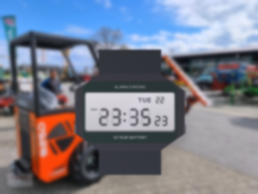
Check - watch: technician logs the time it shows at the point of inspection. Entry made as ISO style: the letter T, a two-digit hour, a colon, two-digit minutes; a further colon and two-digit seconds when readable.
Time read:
T23:35
